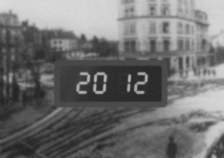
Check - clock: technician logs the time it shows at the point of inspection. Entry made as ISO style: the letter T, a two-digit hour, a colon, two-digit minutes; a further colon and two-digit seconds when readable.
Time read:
T20:12
